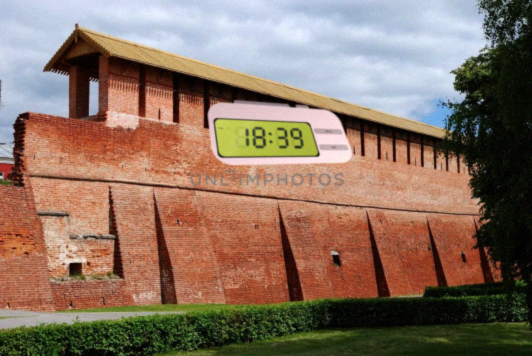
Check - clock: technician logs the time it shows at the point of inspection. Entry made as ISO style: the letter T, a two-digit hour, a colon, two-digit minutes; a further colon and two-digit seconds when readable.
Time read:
T18:39
